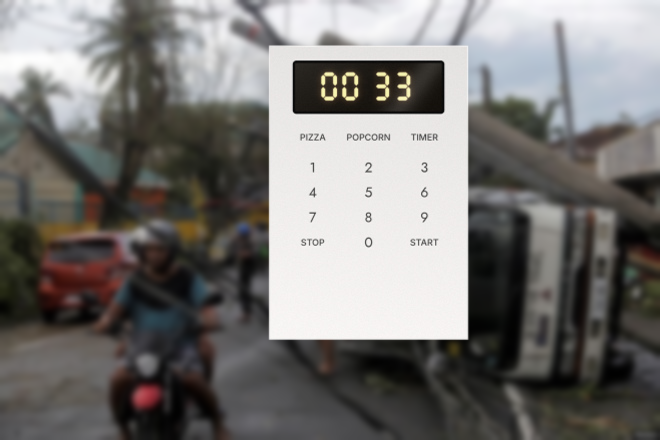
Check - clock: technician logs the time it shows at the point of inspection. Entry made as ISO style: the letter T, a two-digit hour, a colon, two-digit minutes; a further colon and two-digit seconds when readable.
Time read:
T00:33
